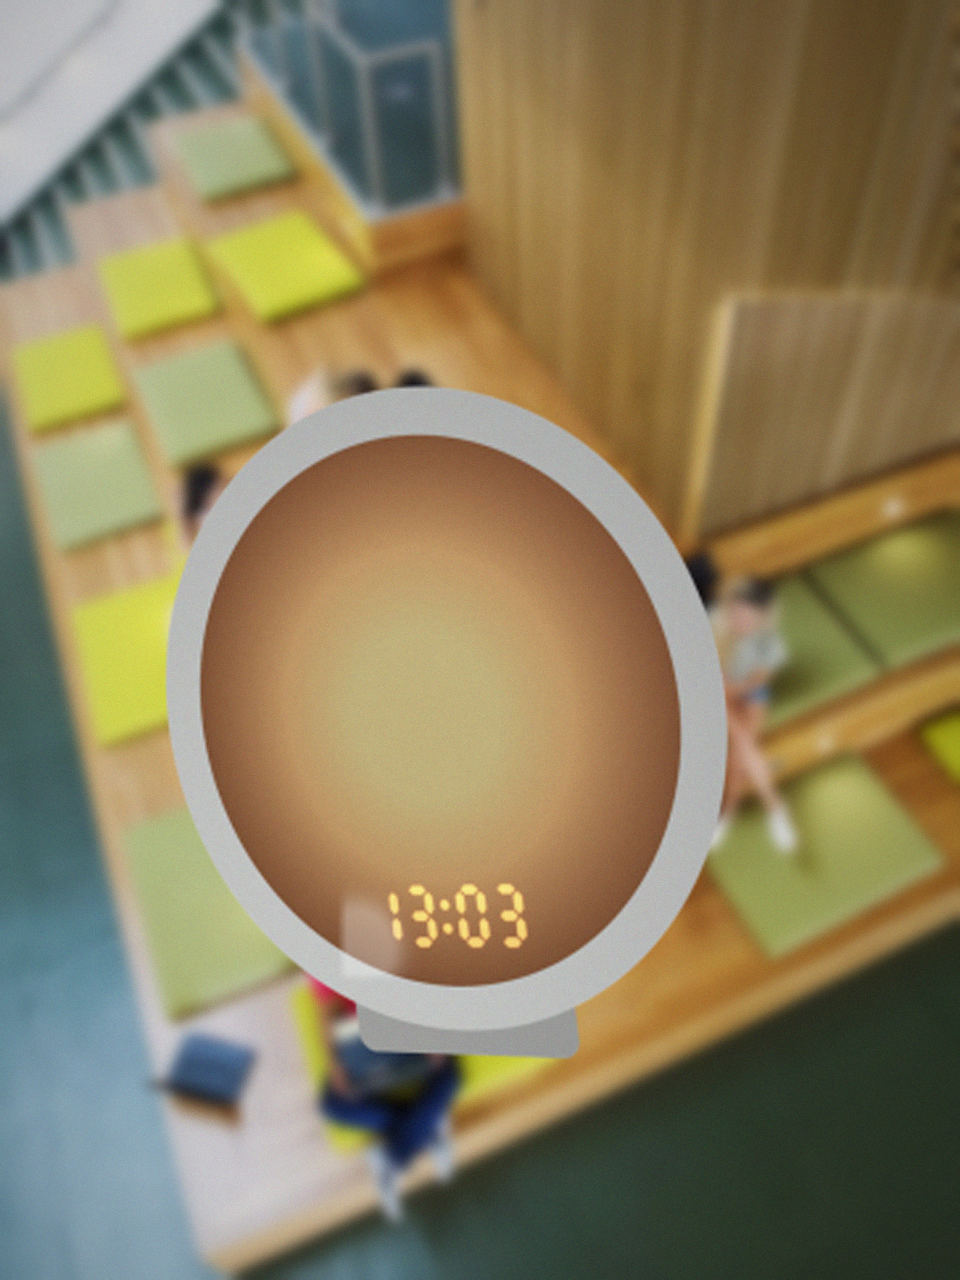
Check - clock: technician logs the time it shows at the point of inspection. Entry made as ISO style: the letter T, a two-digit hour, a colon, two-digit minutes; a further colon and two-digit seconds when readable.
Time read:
T13:03
